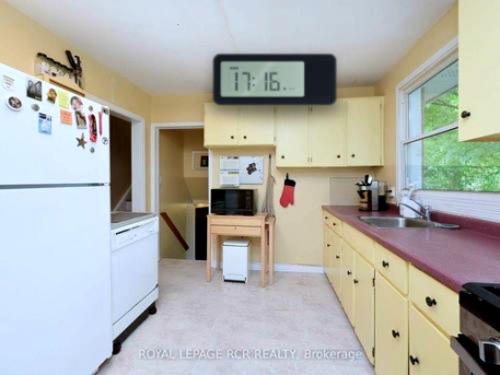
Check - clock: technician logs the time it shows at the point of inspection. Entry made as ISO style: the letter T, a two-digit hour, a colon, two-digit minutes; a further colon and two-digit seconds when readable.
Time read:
T17:16
